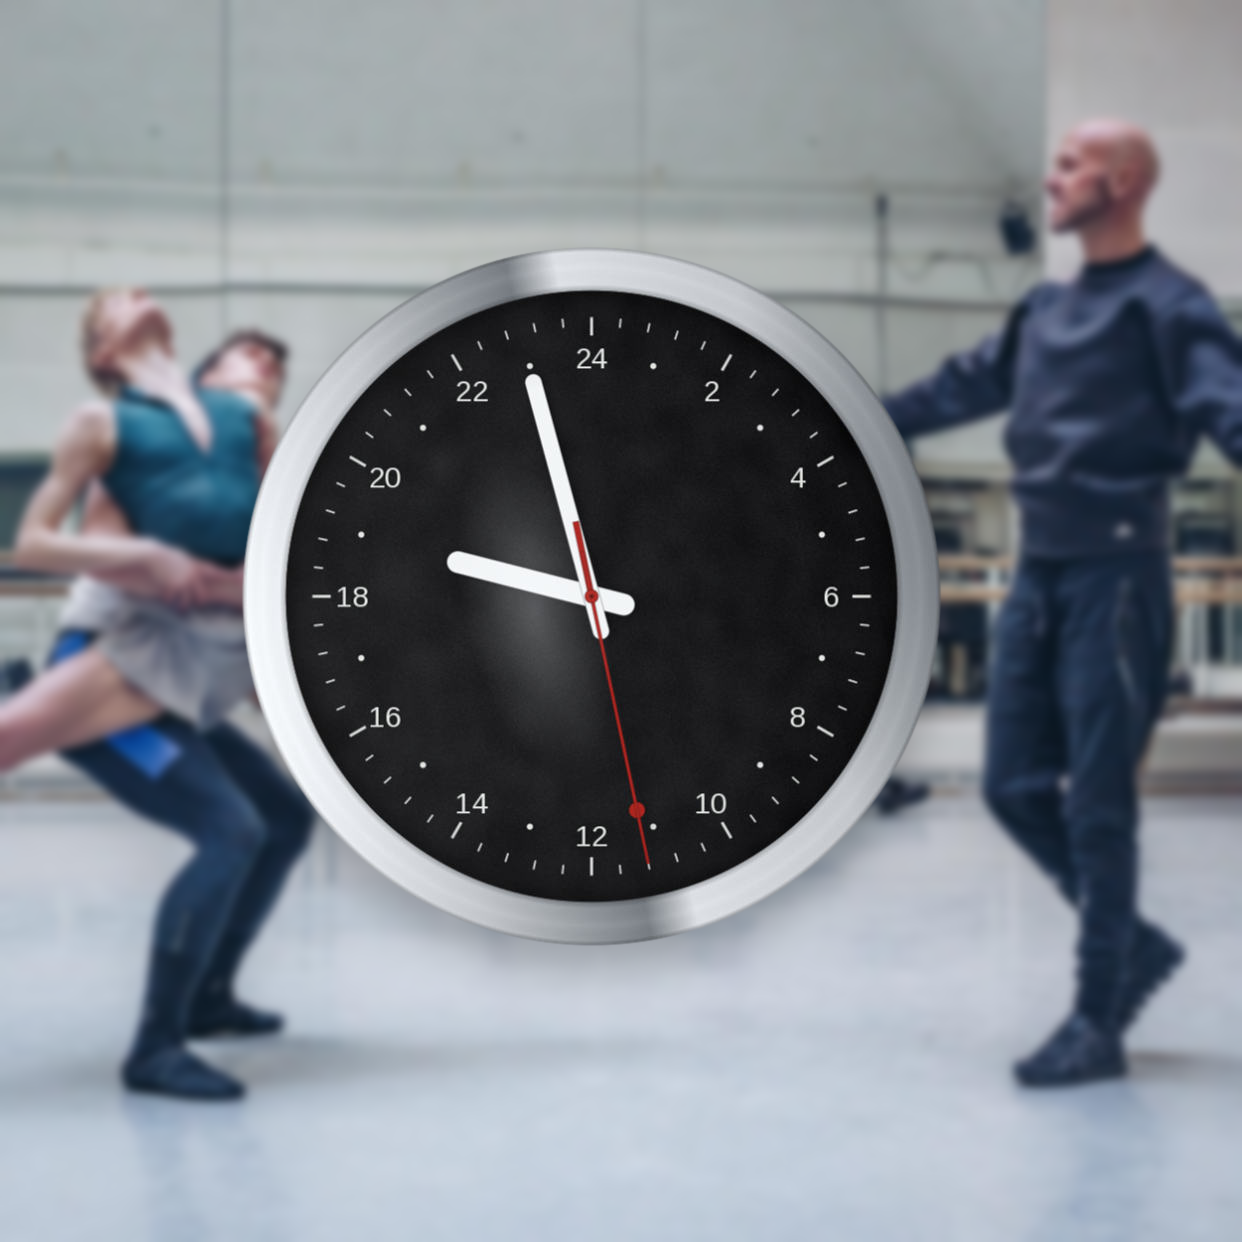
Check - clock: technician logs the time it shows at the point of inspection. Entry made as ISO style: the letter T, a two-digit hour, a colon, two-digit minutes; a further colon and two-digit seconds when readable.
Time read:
T18:57:28
